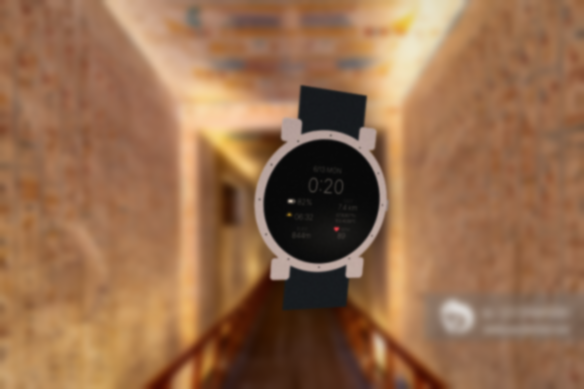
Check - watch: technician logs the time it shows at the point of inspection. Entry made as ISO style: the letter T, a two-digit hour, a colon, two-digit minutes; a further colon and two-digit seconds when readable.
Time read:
T00:20
